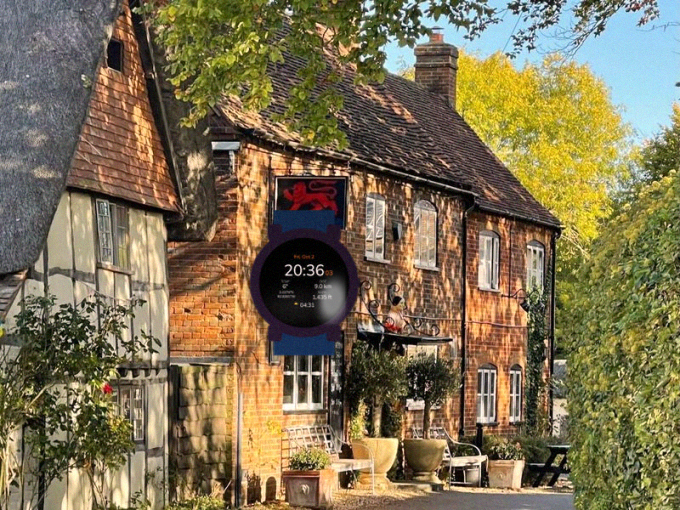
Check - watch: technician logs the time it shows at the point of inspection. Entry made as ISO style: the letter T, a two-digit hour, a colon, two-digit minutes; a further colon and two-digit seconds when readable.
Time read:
T20:36
